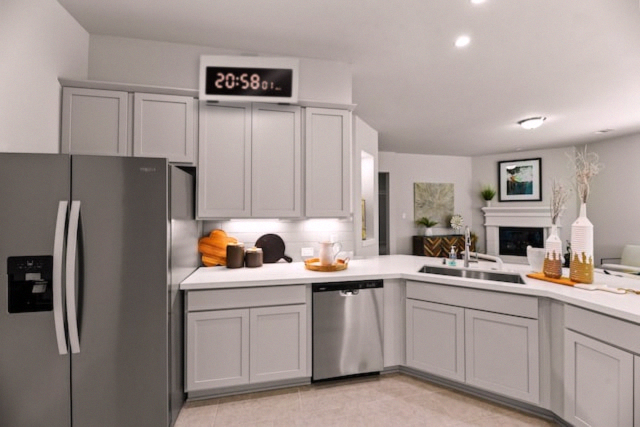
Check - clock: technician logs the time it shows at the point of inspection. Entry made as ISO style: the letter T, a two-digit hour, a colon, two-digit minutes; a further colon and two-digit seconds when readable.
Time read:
T20:58
